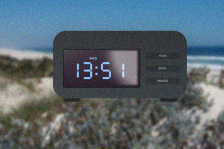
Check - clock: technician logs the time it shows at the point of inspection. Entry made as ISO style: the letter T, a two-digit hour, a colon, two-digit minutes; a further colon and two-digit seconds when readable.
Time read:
T13:51
